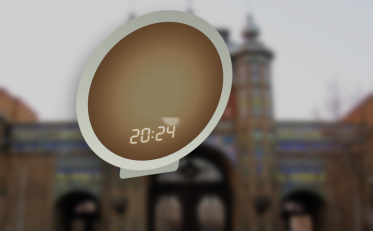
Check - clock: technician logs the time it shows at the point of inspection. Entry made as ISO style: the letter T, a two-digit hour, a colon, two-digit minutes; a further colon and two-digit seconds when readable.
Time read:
T20:24
